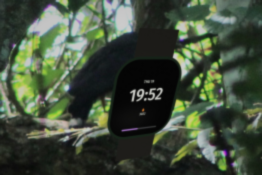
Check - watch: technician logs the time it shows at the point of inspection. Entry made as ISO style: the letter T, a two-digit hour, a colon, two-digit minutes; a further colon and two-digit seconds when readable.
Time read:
T19:52
